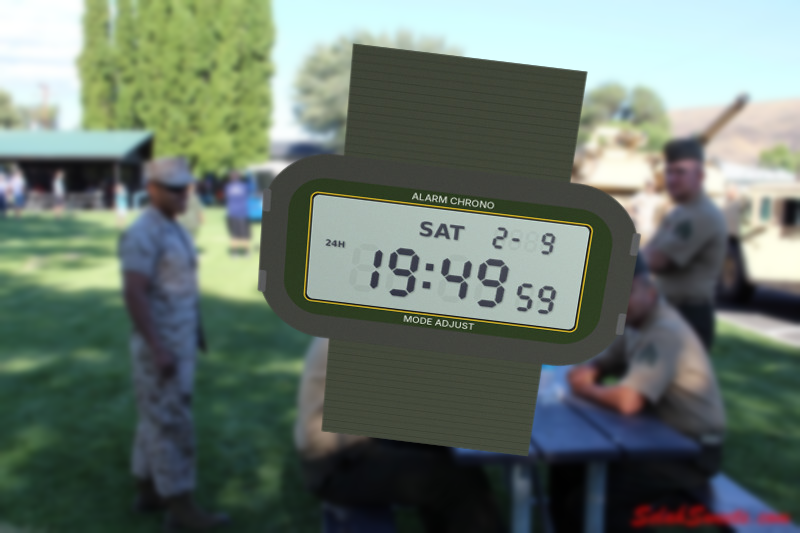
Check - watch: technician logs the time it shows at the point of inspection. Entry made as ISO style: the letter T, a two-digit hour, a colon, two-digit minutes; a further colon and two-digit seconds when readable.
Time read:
T19:49:59
